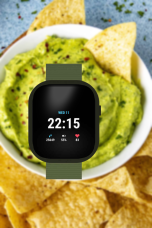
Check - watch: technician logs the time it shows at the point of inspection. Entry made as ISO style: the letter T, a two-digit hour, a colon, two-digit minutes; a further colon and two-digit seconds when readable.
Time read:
T22:15
